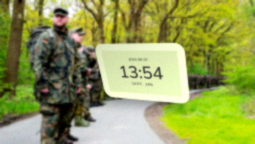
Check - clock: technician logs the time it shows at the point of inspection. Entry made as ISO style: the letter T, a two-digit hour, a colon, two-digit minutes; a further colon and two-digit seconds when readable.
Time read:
T13:54
